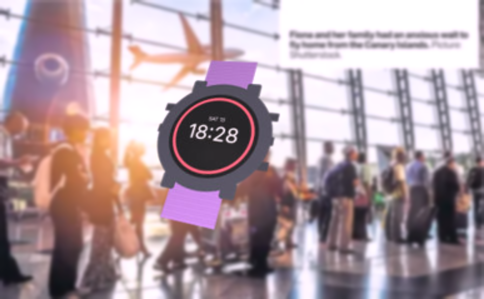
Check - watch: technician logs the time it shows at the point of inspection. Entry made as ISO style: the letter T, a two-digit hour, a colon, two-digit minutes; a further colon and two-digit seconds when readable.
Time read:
T18:28
